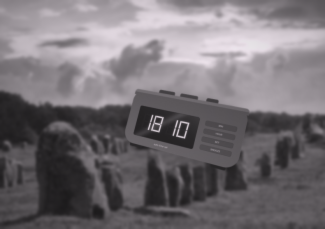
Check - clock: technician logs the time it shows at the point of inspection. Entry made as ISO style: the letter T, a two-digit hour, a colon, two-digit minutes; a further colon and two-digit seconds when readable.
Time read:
T18:10
